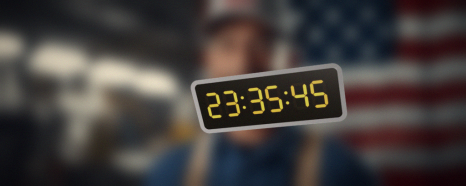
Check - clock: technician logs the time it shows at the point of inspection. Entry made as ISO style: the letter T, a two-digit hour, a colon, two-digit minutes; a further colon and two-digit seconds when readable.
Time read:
T23:35:45
